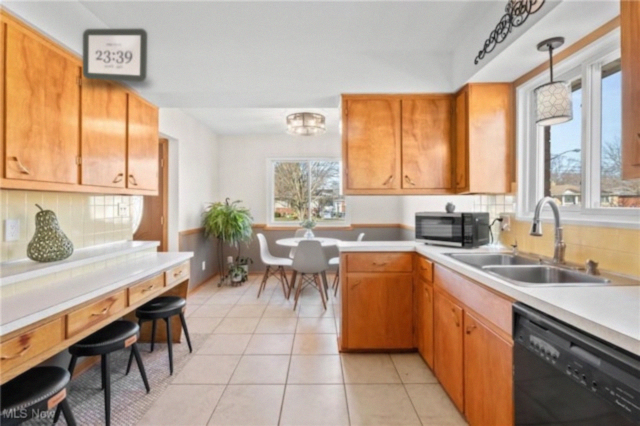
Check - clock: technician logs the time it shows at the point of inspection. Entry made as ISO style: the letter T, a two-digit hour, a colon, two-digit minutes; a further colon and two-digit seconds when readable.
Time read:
T23:39
